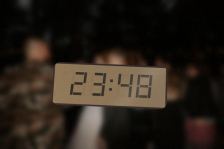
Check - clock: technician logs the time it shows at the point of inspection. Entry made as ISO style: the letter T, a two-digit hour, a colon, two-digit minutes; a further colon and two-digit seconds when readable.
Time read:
T23:48
